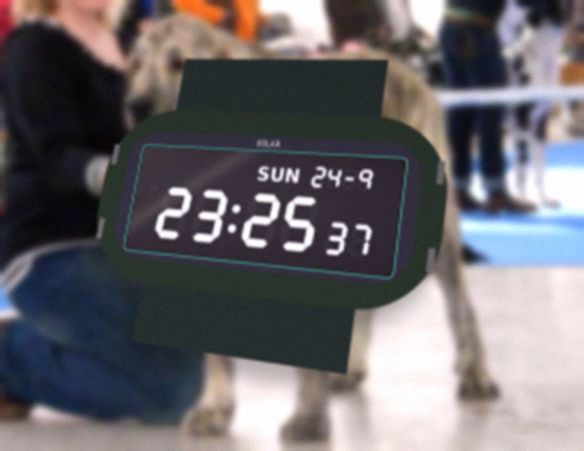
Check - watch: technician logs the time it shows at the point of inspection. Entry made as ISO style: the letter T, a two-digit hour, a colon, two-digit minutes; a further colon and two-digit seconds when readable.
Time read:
T23:25:37
